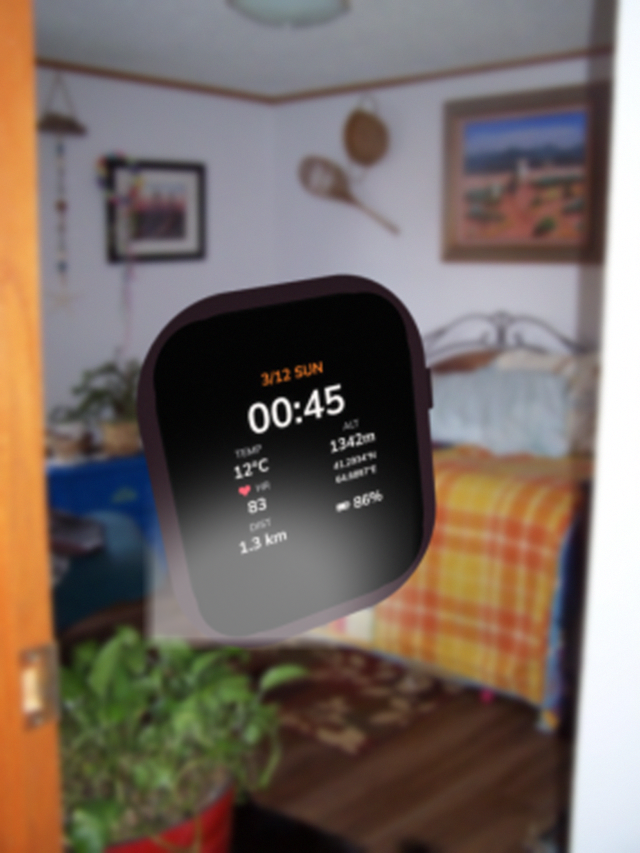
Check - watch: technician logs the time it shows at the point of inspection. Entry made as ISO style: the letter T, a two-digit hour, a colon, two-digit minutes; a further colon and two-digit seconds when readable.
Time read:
T00:45
